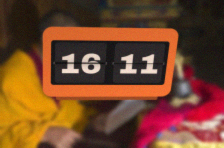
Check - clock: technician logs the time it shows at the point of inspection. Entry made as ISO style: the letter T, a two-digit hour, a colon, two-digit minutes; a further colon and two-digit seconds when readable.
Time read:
T16:11
